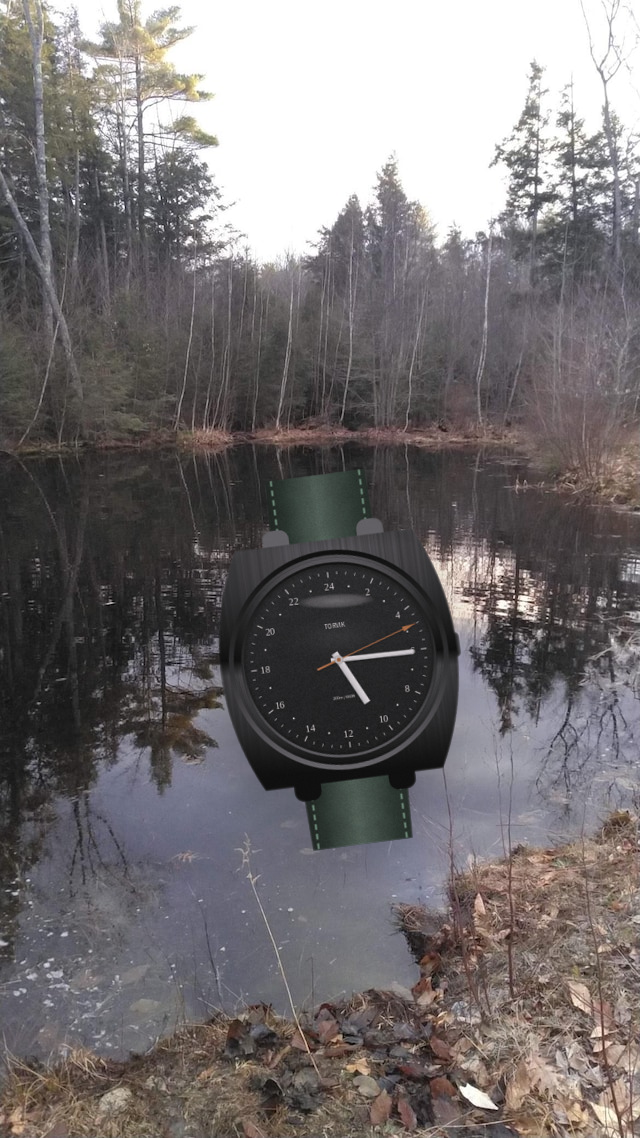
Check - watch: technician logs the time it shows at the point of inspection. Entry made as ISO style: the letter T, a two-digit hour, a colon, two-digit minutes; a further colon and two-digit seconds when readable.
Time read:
T10:15:12
